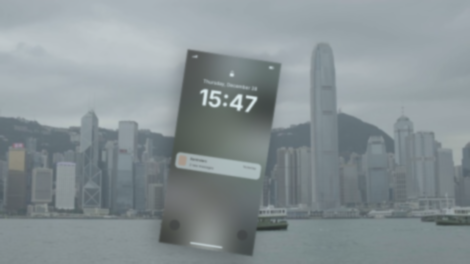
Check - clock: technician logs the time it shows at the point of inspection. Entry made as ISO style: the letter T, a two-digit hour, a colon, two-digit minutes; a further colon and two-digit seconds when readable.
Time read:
T15:47
